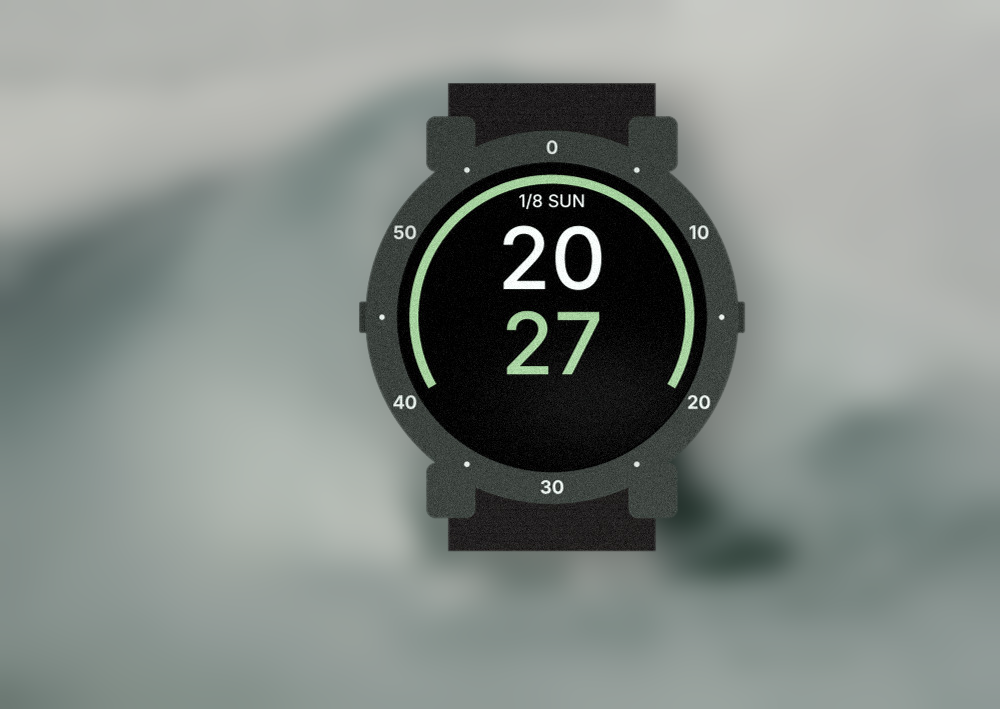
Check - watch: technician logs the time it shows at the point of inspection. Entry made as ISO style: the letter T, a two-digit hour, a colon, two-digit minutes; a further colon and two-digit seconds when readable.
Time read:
T20:27
